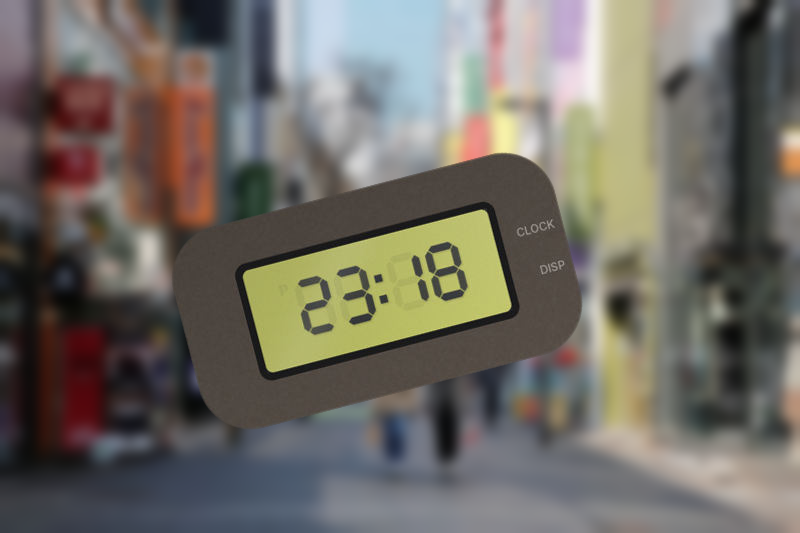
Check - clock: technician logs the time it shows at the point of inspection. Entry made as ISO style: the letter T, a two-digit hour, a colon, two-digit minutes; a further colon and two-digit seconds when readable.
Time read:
T23:18
